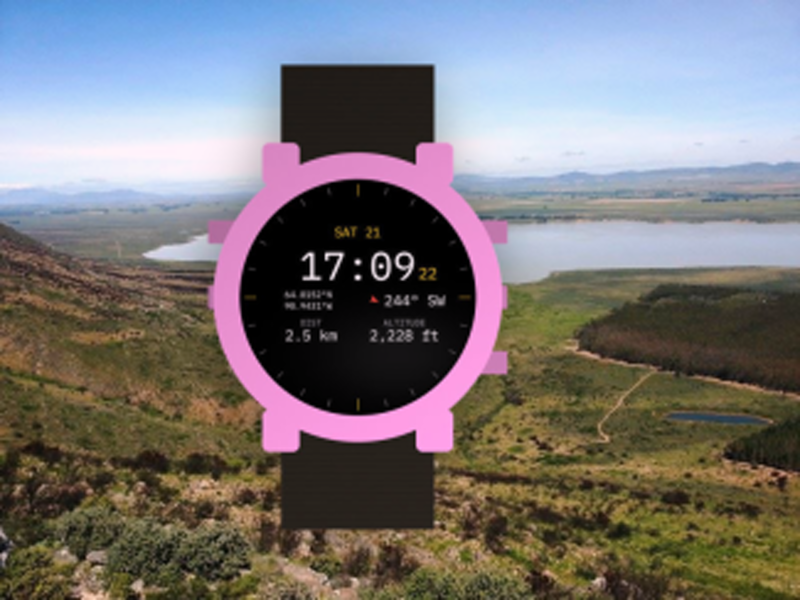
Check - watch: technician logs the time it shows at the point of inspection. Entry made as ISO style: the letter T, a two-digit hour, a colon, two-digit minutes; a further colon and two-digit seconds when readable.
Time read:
T17:09
